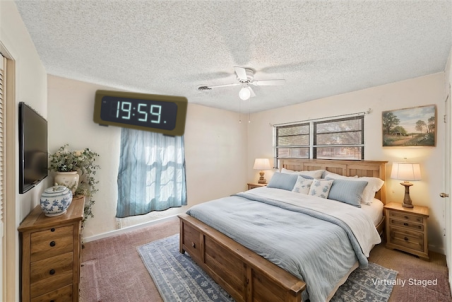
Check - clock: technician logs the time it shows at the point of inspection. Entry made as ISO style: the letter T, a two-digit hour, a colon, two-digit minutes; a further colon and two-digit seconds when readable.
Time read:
T19:59
